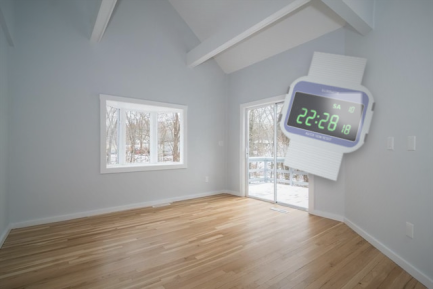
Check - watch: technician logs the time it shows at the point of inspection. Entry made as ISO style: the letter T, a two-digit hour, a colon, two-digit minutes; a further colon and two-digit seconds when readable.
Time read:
T22:28:18
